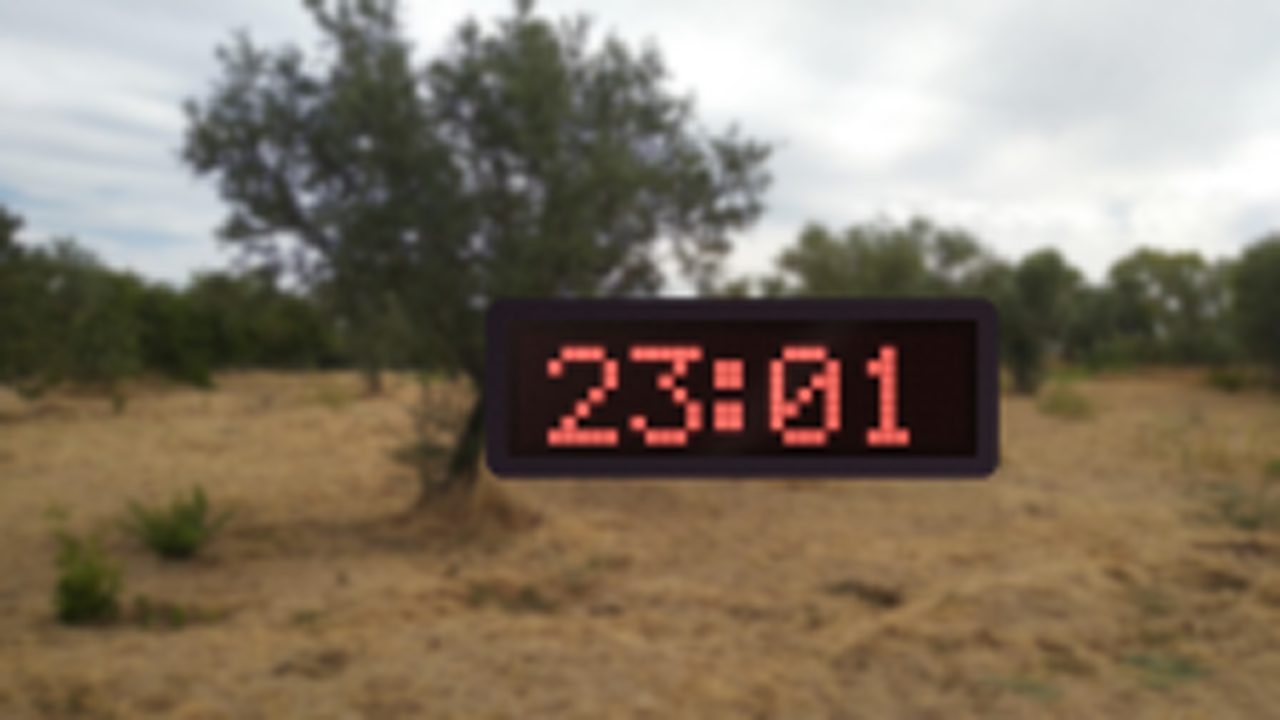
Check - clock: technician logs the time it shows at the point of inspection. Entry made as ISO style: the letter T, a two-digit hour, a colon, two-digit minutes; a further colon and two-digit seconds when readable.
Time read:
T23:01
